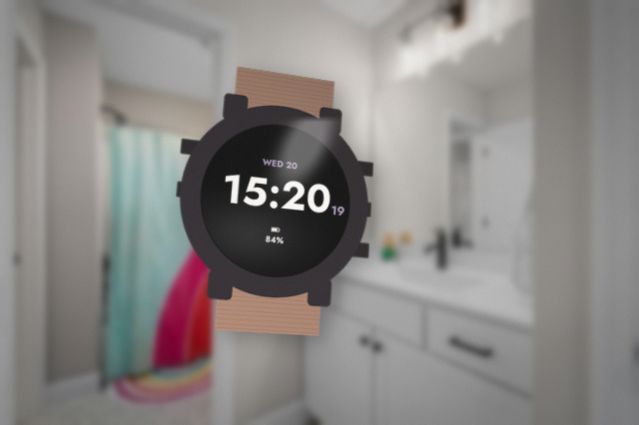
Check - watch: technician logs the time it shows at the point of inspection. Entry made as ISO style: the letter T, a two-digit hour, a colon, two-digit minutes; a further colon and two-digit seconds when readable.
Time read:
T15:20:19
